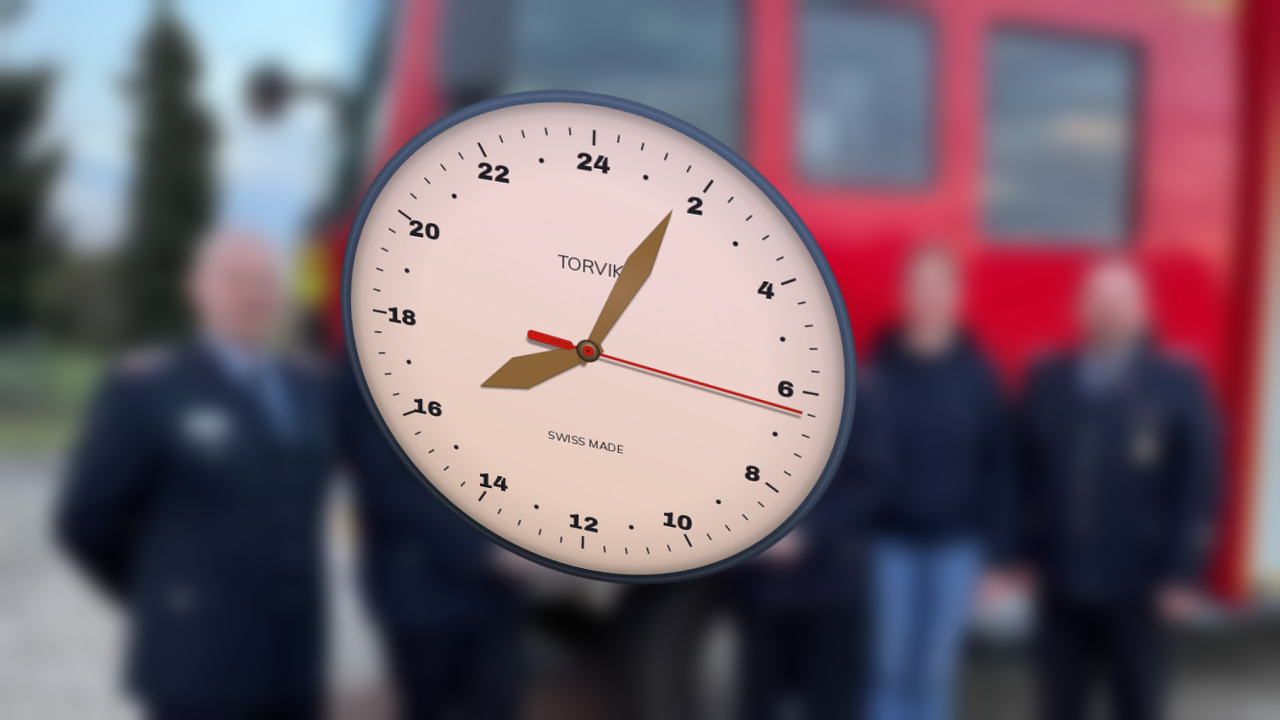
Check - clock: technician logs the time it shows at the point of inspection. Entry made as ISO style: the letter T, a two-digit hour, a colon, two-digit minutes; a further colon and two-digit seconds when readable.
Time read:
T16:04:16
